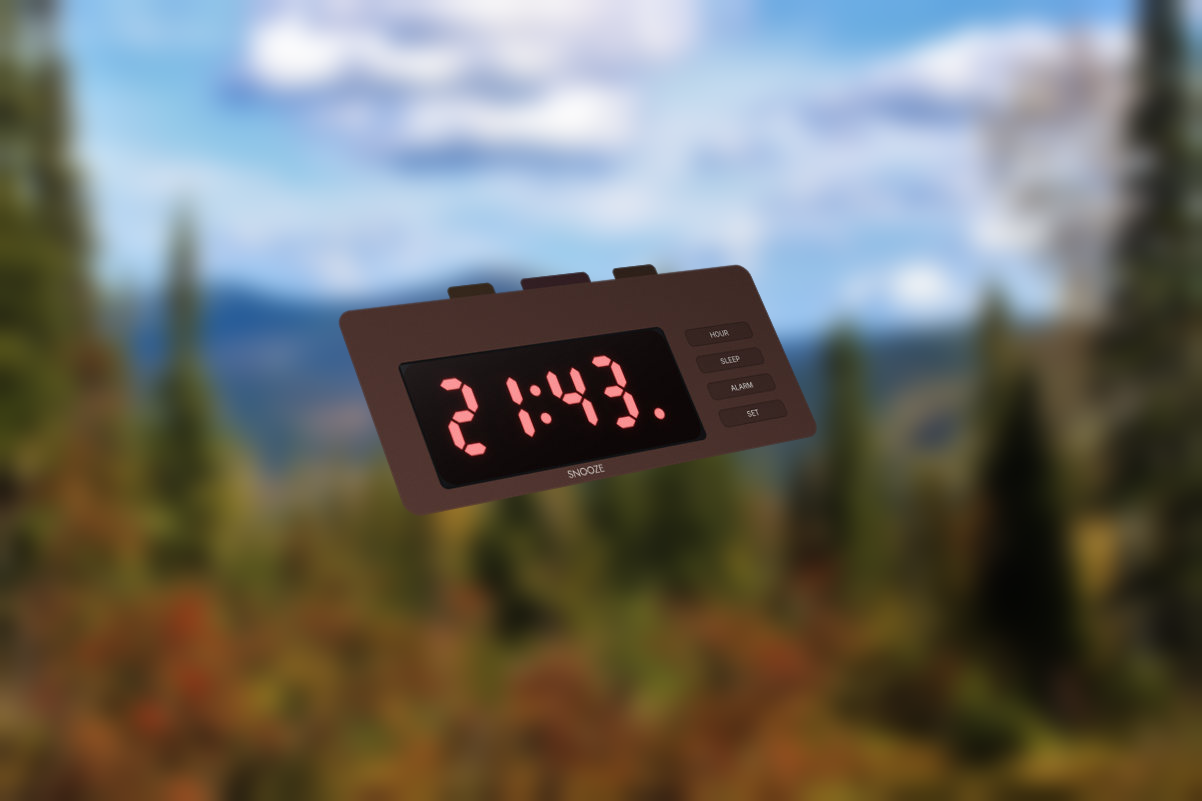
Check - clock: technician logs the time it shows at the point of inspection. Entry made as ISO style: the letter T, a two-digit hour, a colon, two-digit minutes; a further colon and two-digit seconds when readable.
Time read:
T21:43
